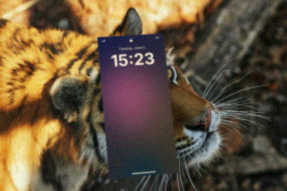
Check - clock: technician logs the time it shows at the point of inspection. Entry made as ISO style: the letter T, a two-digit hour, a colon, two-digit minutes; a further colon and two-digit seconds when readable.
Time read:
T15:23
